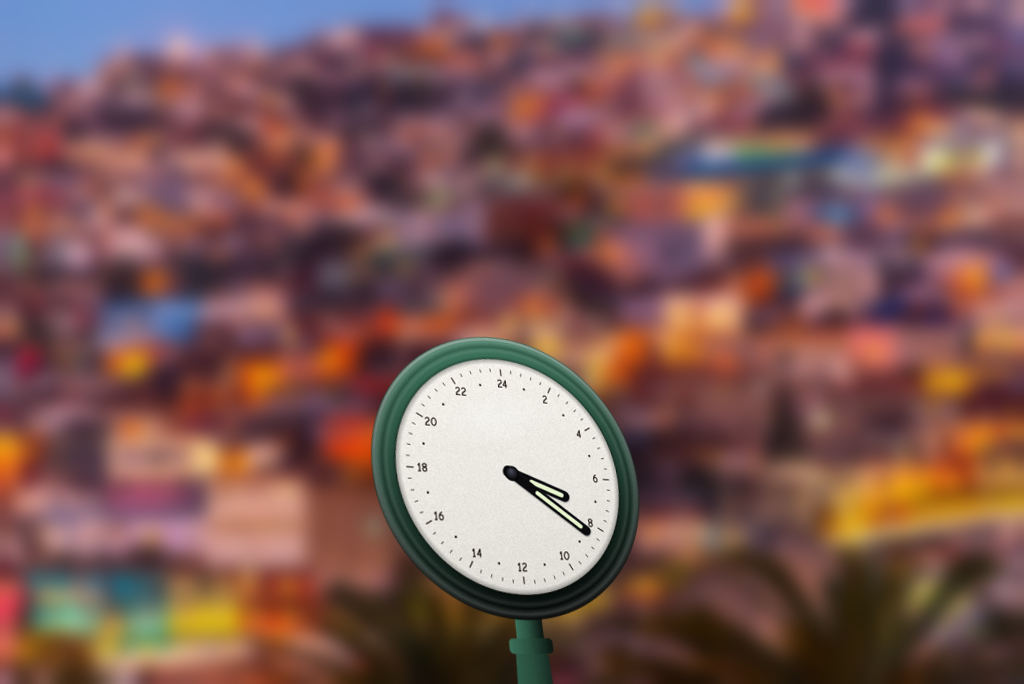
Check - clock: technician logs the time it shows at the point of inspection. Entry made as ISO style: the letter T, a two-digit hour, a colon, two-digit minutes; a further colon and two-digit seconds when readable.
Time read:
T07:21
